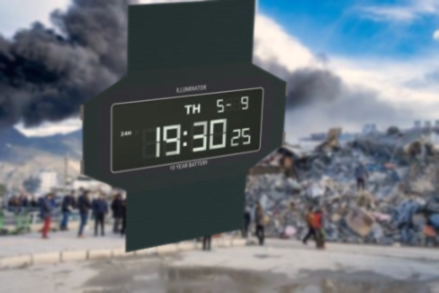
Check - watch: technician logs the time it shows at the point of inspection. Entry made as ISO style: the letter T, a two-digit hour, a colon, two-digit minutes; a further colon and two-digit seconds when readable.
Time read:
T19:30:25
